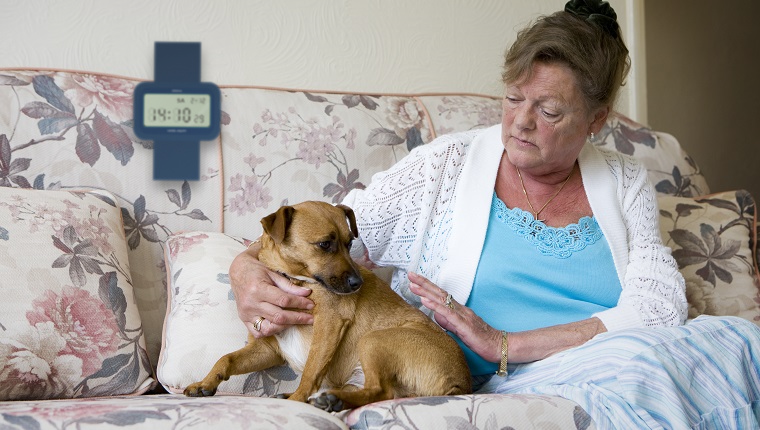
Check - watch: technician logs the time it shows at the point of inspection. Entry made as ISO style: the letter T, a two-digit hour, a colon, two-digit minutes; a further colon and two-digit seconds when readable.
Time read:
T14:10
